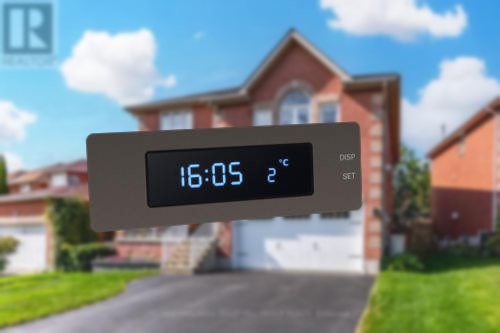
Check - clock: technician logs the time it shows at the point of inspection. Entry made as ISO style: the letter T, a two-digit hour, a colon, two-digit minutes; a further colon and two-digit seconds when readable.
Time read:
T16:05
